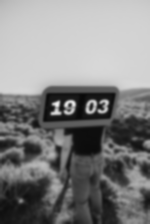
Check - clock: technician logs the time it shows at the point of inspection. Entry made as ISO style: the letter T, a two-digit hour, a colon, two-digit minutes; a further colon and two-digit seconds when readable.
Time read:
T19:03
